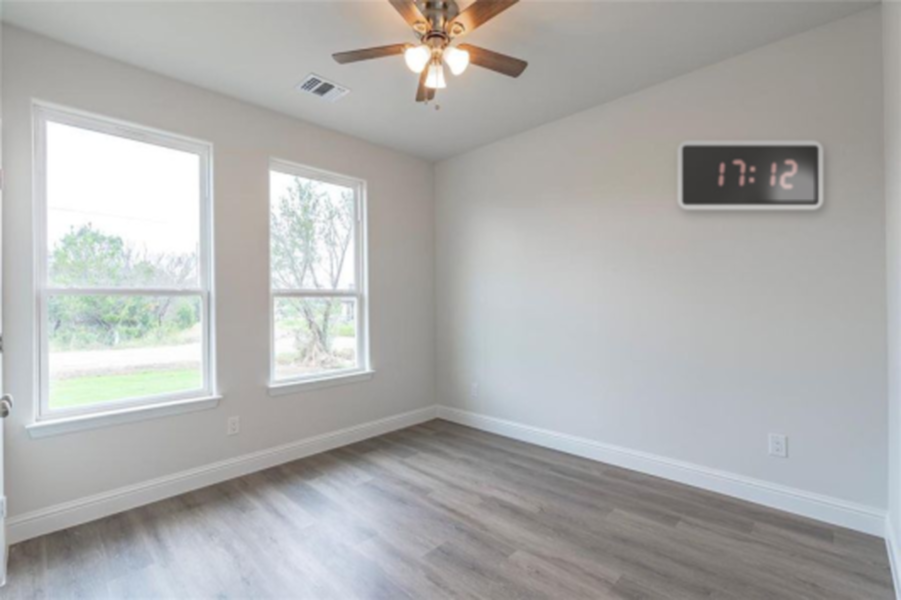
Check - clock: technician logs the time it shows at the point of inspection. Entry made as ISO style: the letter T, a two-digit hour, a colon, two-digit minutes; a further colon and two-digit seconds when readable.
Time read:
T17:12
